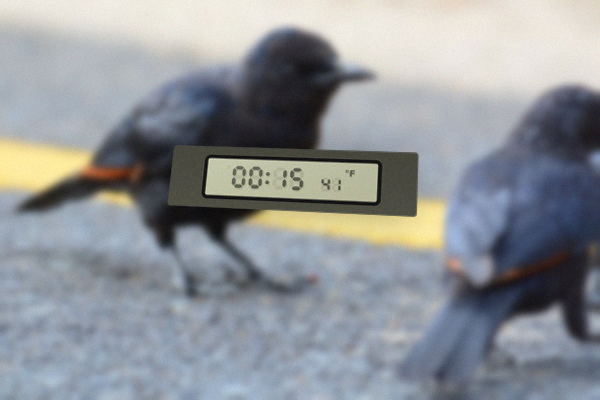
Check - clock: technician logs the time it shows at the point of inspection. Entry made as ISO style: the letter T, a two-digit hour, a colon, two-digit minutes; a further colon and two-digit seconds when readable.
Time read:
T00:15
